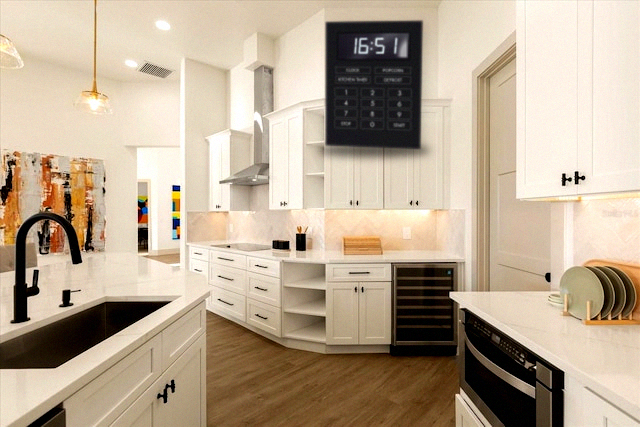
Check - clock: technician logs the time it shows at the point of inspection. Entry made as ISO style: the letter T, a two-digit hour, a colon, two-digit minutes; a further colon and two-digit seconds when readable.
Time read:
T16:51
